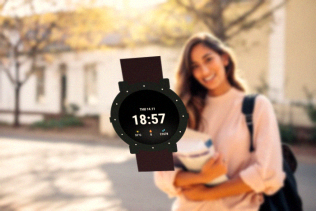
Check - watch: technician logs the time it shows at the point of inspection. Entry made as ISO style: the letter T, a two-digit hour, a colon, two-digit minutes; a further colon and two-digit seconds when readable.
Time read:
T18:57
